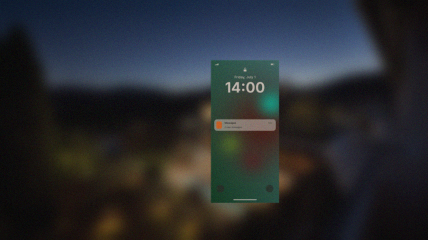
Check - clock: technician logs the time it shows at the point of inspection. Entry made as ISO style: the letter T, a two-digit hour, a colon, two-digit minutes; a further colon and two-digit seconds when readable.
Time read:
T14:00
